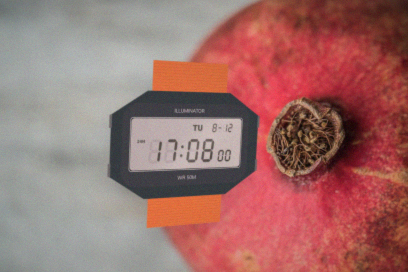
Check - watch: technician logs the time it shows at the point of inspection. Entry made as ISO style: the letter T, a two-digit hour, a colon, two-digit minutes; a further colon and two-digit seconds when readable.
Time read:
T17:08:00
